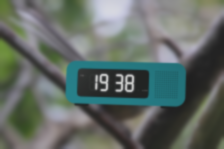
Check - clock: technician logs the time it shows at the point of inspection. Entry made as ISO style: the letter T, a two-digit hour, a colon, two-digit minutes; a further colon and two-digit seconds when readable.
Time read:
T19:38
